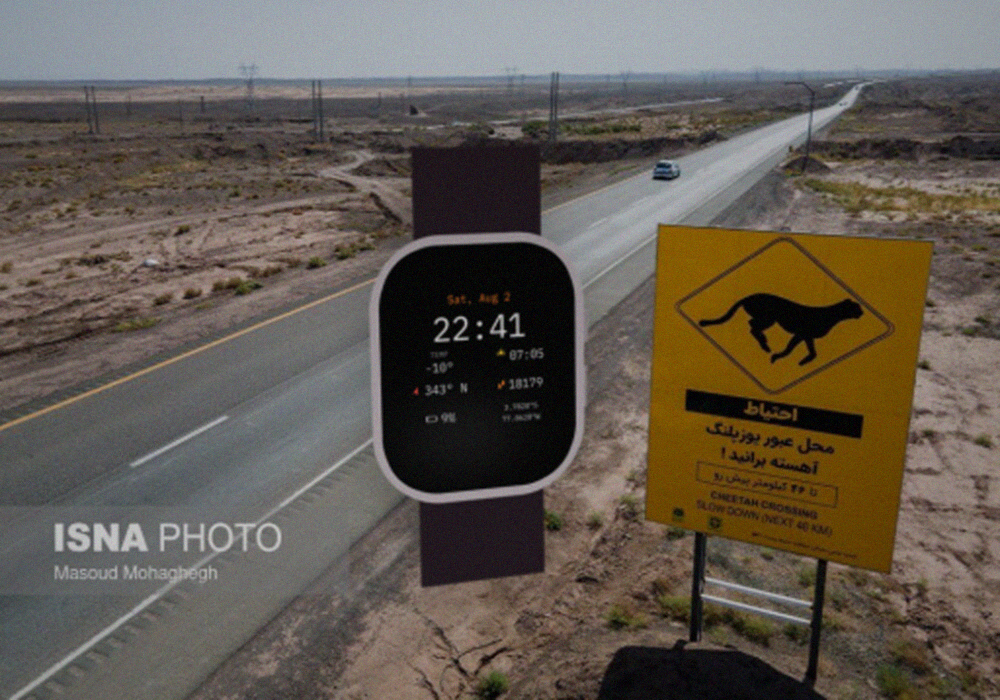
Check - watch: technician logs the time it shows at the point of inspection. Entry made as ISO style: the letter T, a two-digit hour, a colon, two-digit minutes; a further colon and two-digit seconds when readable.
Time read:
T22:41
